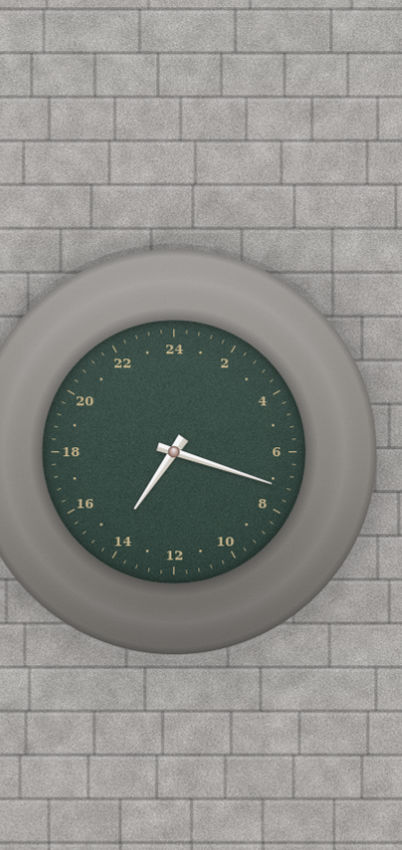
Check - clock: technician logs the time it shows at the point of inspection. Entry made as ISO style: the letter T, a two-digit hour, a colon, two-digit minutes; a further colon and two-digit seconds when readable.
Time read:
T14:18
